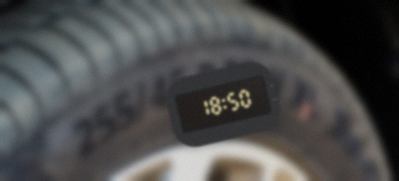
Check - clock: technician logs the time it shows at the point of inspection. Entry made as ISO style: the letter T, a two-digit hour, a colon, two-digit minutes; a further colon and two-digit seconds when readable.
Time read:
T18:50
